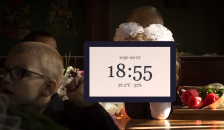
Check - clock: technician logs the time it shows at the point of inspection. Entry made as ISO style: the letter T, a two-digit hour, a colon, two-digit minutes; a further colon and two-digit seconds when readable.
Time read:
T18:55
